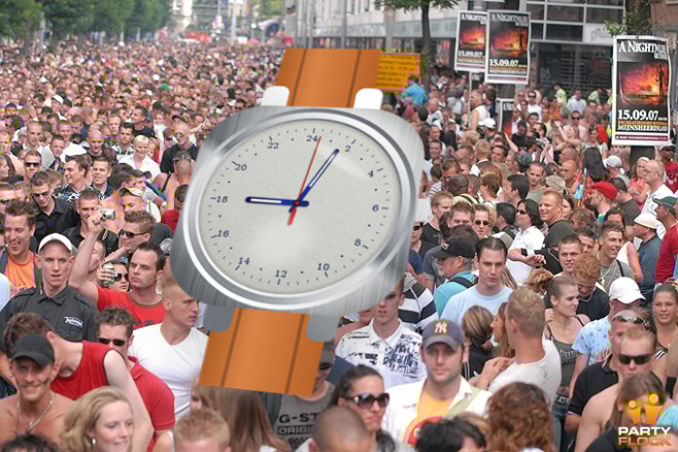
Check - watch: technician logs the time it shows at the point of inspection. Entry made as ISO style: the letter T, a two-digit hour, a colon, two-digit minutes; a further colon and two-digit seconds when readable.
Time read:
T18:04:01
